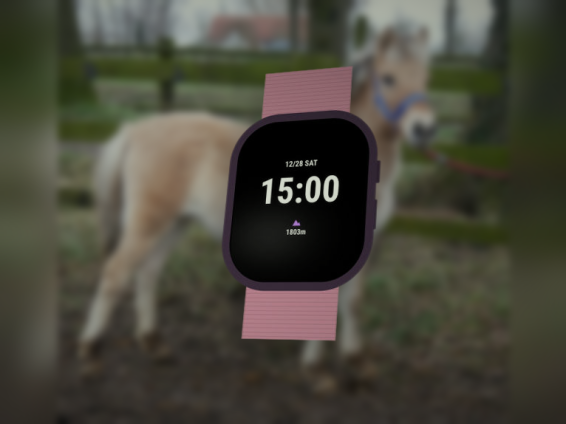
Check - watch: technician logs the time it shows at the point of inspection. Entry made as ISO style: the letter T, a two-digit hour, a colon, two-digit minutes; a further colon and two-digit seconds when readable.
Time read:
T15:00
